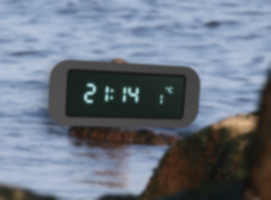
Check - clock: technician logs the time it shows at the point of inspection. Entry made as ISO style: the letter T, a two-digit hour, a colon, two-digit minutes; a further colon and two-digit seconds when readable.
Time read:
T21:14
